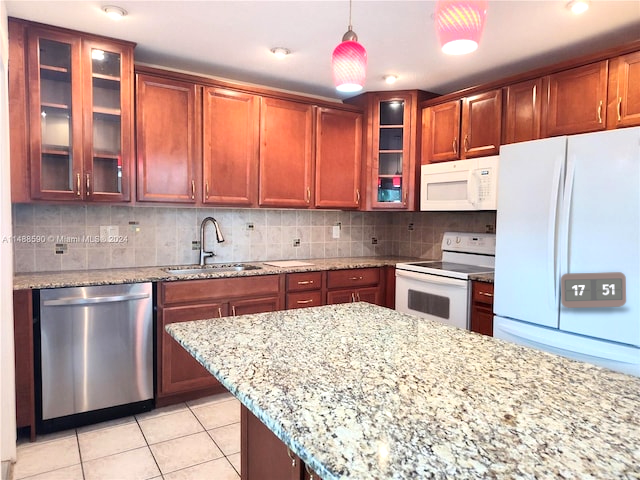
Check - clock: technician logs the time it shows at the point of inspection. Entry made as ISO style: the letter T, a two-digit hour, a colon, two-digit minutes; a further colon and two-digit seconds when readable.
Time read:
T17:51
